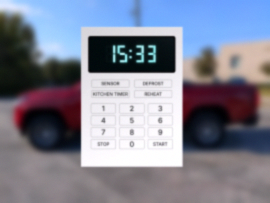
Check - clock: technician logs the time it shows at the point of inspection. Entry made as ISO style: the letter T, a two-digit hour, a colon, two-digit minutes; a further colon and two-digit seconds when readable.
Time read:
T15:33
